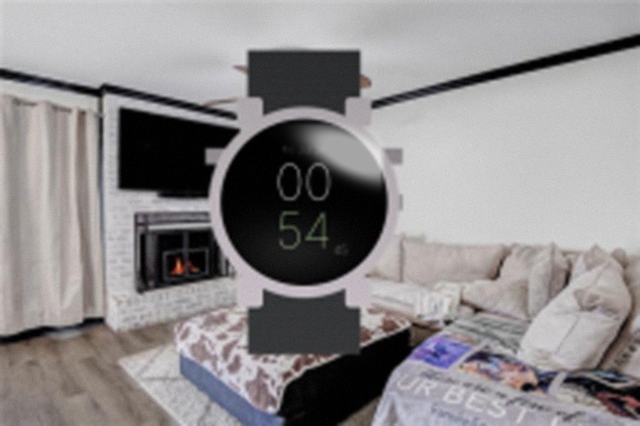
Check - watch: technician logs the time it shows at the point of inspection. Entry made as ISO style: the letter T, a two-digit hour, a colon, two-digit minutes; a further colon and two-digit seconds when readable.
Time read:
T00:54
